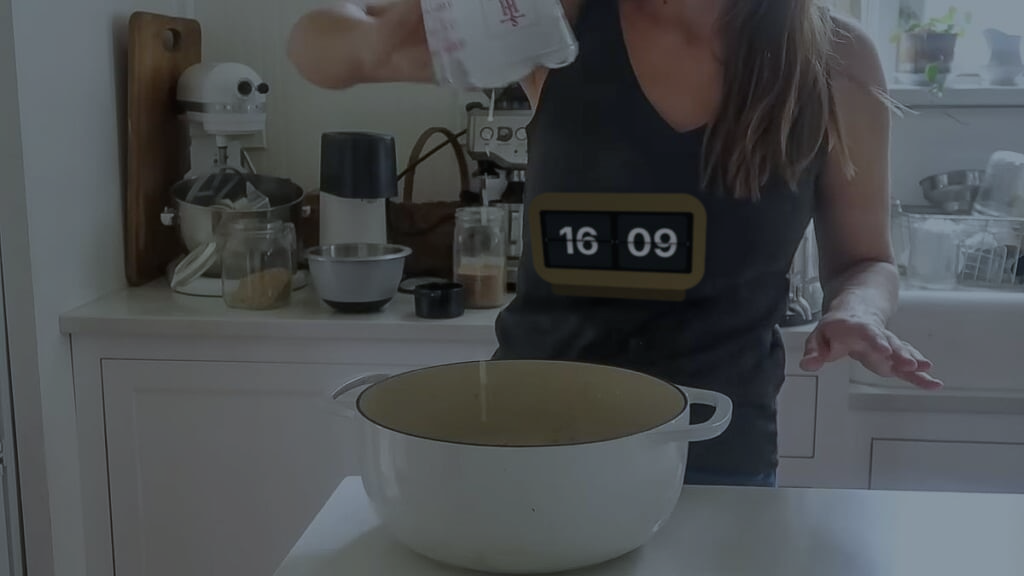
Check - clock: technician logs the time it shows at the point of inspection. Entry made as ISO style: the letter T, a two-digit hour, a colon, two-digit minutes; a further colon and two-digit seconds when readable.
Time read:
T16:09
